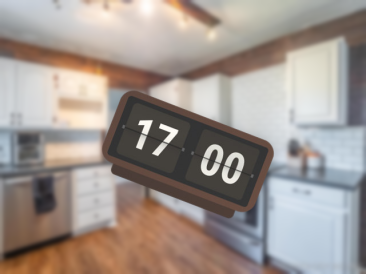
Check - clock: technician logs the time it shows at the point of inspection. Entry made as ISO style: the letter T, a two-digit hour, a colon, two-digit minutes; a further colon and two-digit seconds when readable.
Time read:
T17:00
